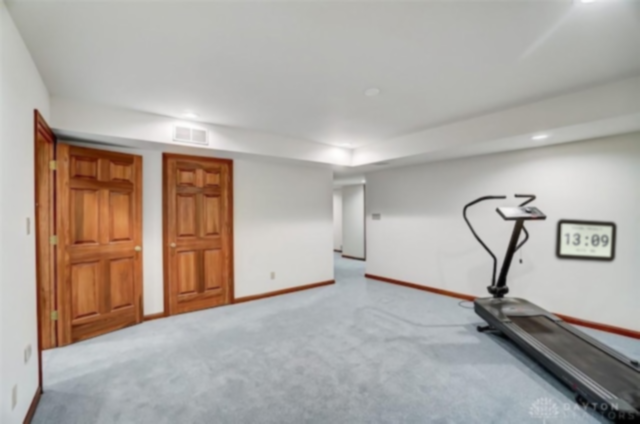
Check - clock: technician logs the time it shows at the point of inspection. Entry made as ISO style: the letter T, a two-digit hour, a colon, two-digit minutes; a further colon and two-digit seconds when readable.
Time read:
T13:09
